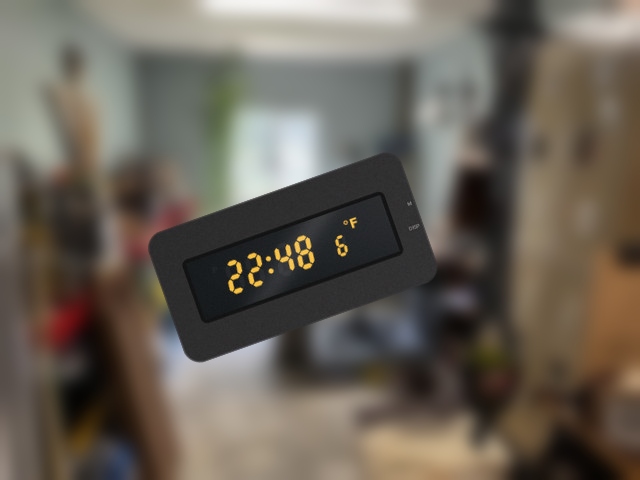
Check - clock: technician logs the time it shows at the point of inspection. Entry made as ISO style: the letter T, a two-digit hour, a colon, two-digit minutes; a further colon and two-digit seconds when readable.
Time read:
T22:48
